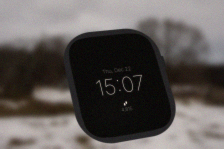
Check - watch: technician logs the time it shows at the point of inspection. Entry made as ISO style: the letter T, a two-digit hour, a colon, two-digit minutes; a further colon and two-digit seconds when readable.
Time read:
T15:07
